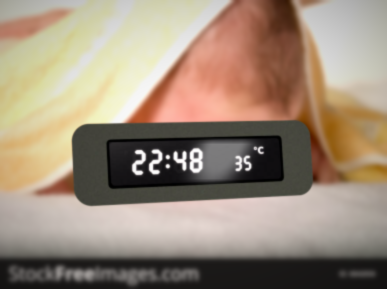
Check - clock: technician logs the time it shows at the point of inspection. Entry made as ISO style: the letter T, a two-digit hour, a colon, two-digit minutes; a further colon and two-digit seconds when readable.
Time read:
T22:48
